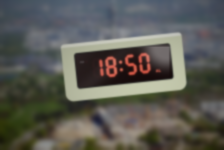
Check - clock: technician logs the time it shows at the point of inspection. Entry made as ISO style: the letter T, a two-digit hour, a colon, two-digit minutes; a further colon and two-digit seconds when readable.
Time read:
T18:50
